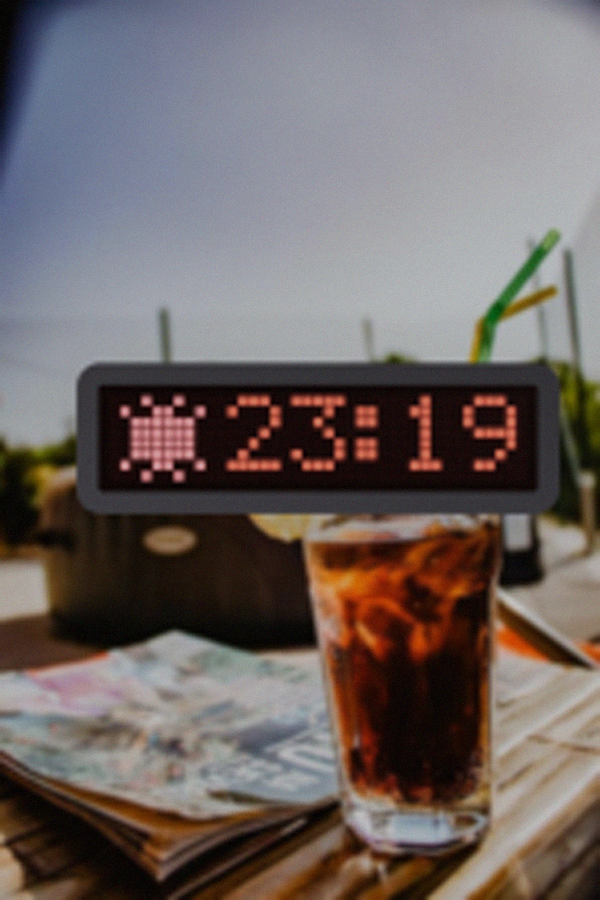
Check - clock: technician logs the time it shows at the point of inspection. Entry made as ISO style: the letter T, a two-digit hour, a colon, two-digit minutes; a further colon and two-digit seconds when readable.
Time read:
T23:19
